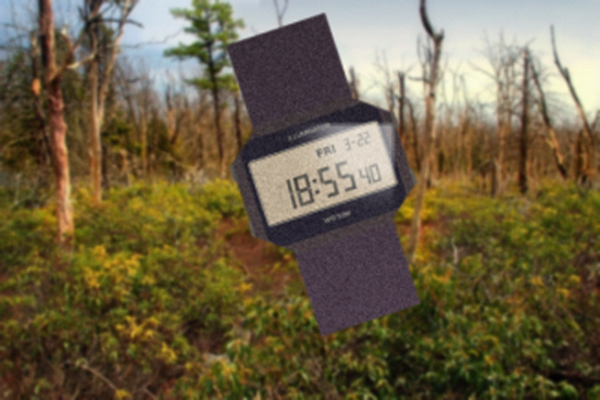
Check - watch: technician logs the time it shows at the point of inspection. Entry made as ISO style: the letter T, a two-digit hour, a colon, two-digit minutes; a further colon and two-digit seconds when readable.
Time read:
T18:55:40
